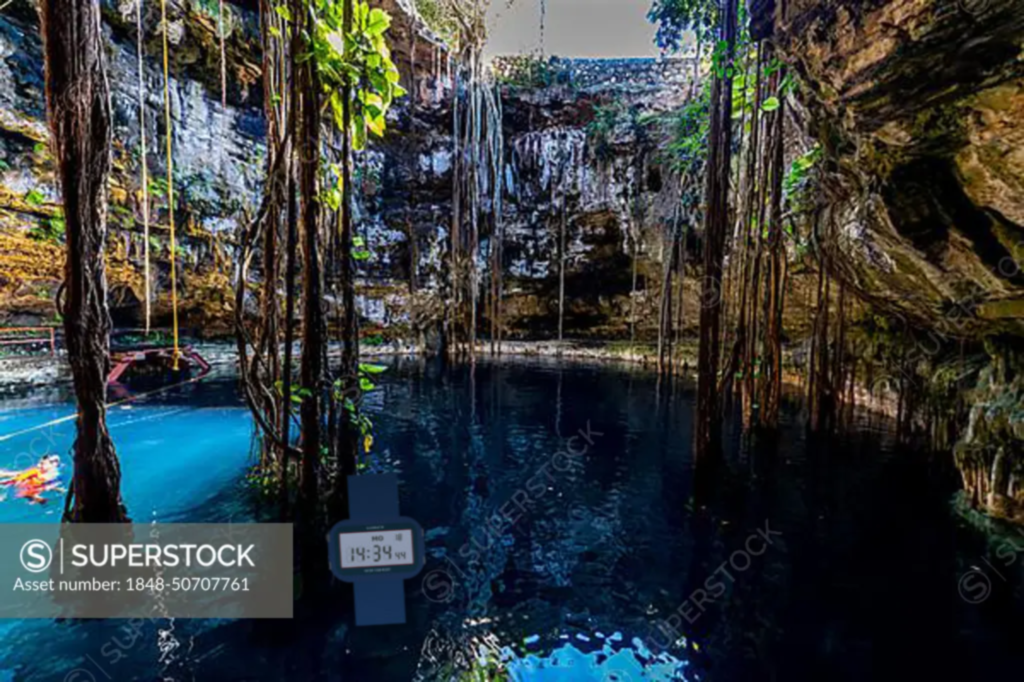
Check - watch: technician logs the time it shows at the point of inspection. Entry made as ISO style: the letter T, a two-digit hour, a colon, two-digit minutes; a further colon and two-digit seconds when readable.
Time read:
T14:34
